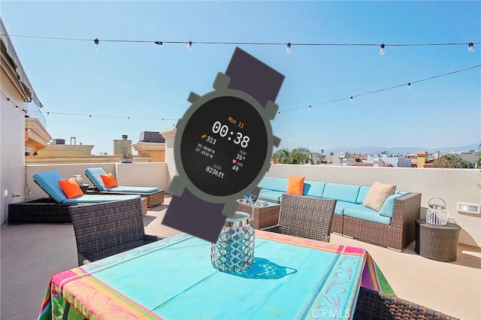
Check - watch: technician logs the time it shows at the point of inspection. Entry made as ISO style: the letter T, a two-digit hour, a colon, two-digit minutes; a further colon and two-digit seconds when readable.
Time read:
T00:38
